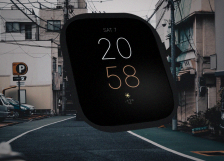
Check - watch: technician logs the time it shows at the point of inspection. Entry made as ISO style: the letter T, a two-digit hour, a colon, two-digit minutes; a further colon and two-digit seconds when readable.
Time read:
T20:58
